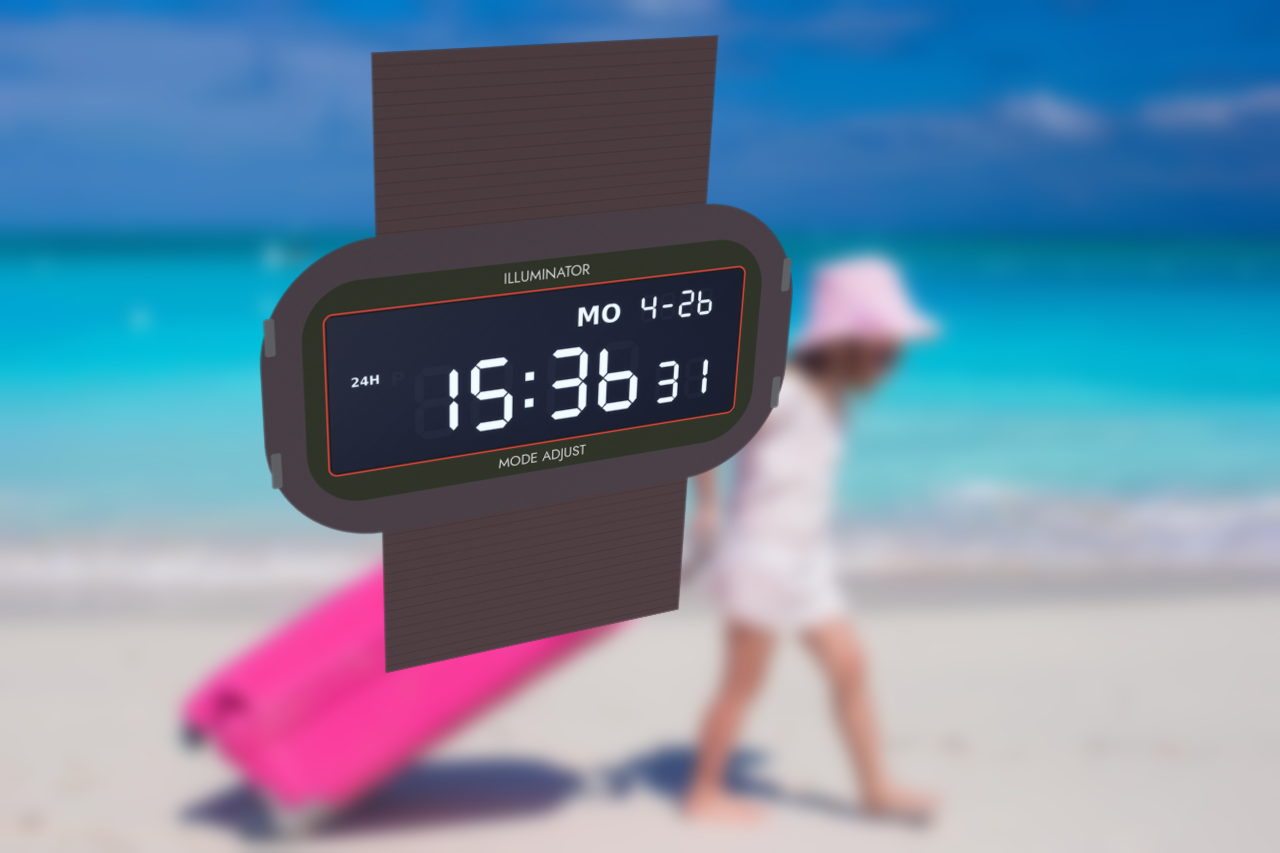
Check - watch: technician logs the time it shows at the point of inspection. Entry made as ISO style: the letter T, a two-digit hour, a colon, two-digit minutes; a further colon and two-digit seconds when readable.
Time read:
T15:36:31
